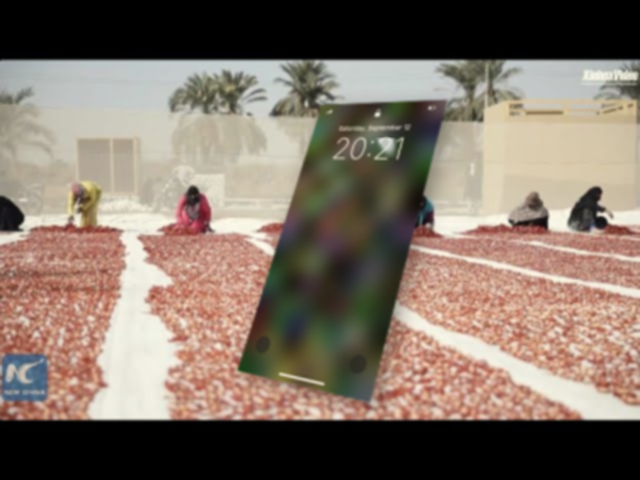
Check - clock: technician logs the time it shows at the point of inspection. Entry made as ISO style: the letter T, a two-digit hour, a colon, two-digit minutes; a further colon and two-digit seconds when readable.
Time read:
T20:21
